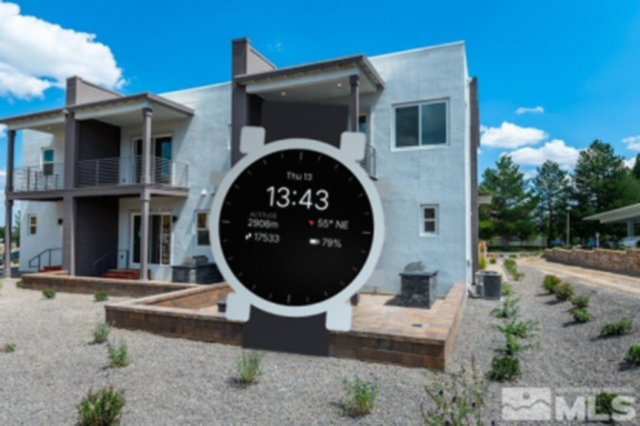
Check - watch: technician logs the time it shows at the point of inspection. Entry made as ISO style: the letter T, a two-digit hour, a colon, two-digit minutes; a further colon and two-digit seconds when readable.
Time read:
T13:43
